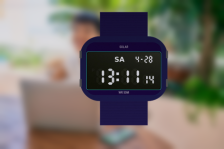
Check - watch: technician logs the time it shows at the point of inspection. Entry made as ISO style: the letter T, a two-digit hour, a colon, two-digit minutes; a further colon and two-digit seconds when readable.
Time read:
T13:11:14
